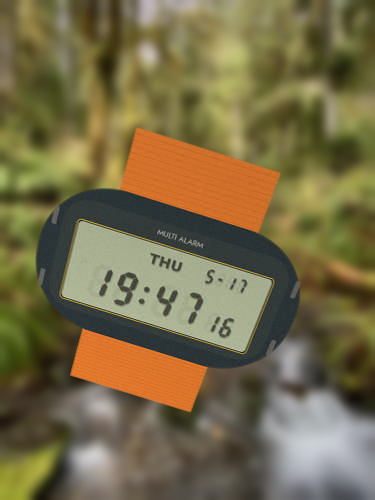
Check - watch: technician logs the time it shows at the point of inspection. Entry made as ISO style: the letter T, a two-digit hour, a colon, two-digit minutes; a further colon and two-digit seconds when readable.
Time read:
T19:47:16
